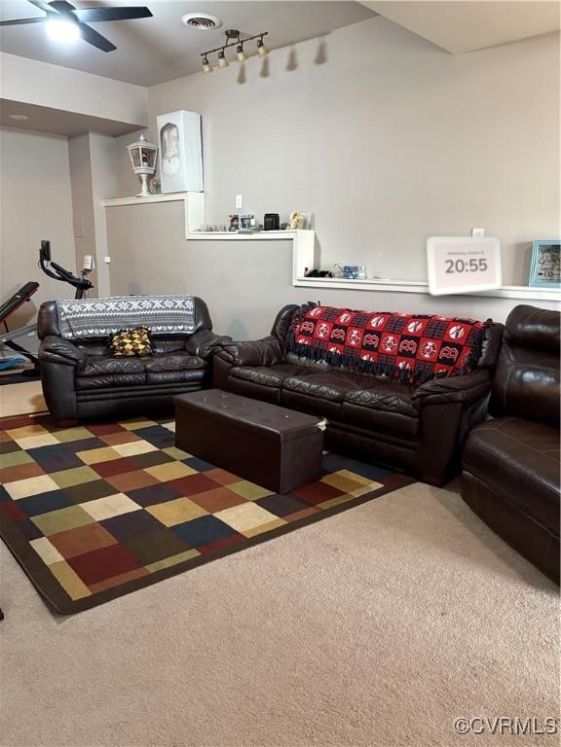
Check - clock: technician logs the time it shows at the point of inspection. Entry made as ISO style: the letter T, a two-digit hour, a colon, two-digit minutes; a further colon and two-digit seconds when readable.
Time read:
T20:55
